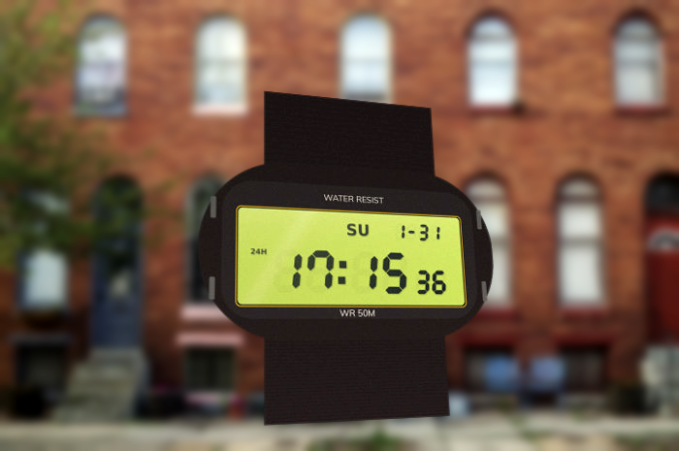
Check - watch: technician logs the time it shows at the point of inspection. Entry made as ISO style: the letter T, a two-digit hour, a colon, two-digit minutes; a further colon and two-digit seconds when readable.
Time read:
T17:15:36
